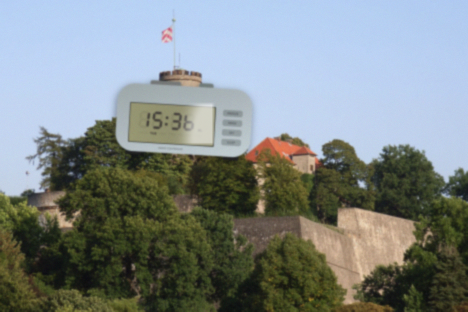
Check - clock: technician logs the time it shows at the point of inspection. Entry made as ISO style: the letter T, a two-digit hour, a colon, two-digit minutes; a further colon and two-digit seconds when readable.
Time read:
T15:36
